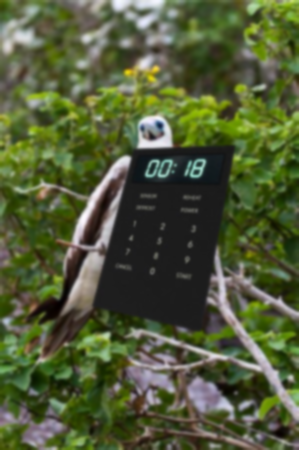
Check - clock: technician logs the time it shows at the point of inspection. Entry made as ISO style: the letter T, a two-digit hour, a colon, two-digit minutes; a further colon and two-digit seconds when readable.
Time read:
T00:18
